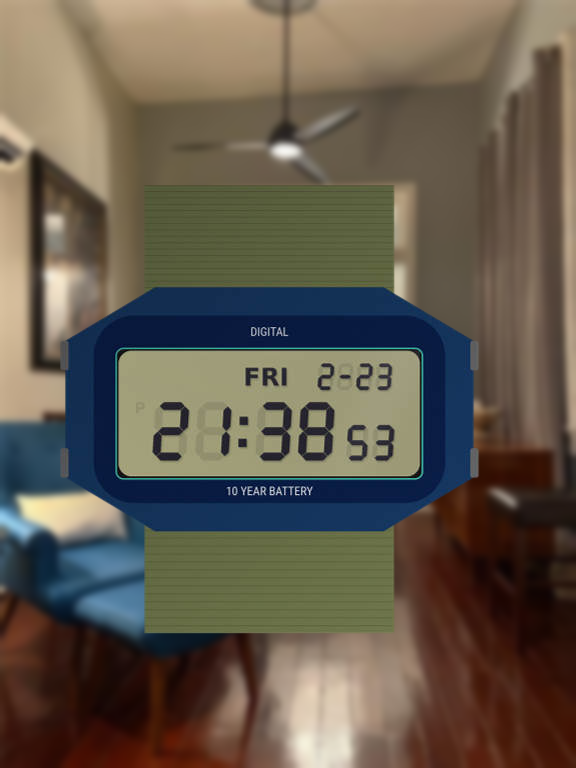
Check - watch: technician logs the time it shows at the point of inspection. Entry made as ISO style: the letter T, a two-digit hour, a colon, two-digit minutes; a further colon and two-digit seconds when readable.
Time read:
T21:38:53
